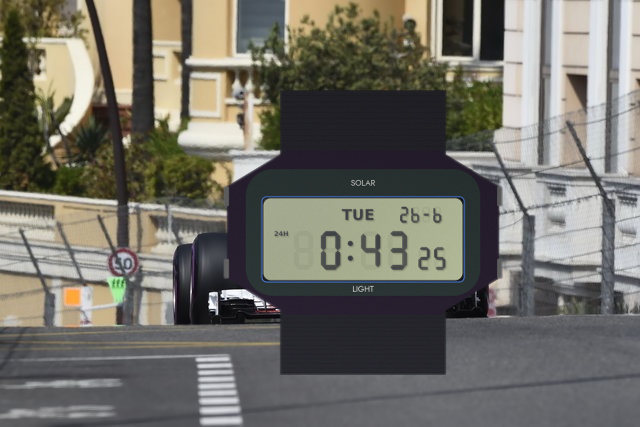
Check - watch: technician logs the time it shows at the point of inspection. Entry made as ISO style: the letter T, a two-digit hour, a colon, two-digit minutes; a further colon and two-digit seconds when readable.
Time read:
T00:43:25
